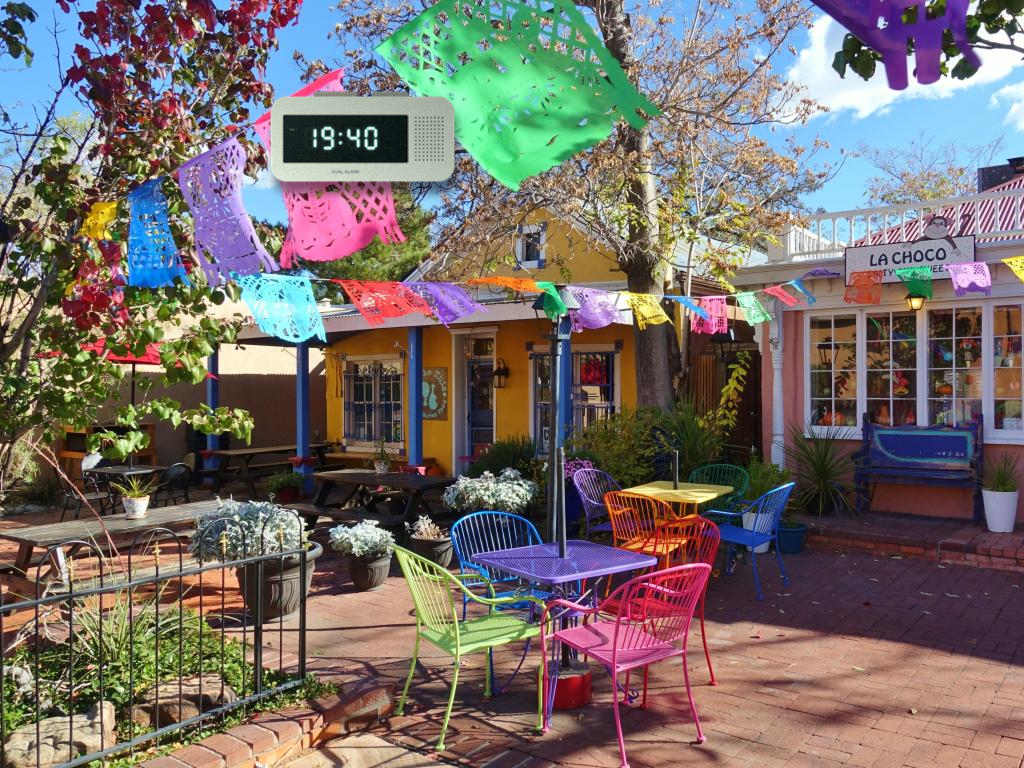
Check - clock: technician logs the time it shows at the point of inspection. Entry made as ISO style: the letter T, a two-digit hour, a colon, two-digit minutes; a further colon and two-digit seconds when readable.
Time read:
T19:40
